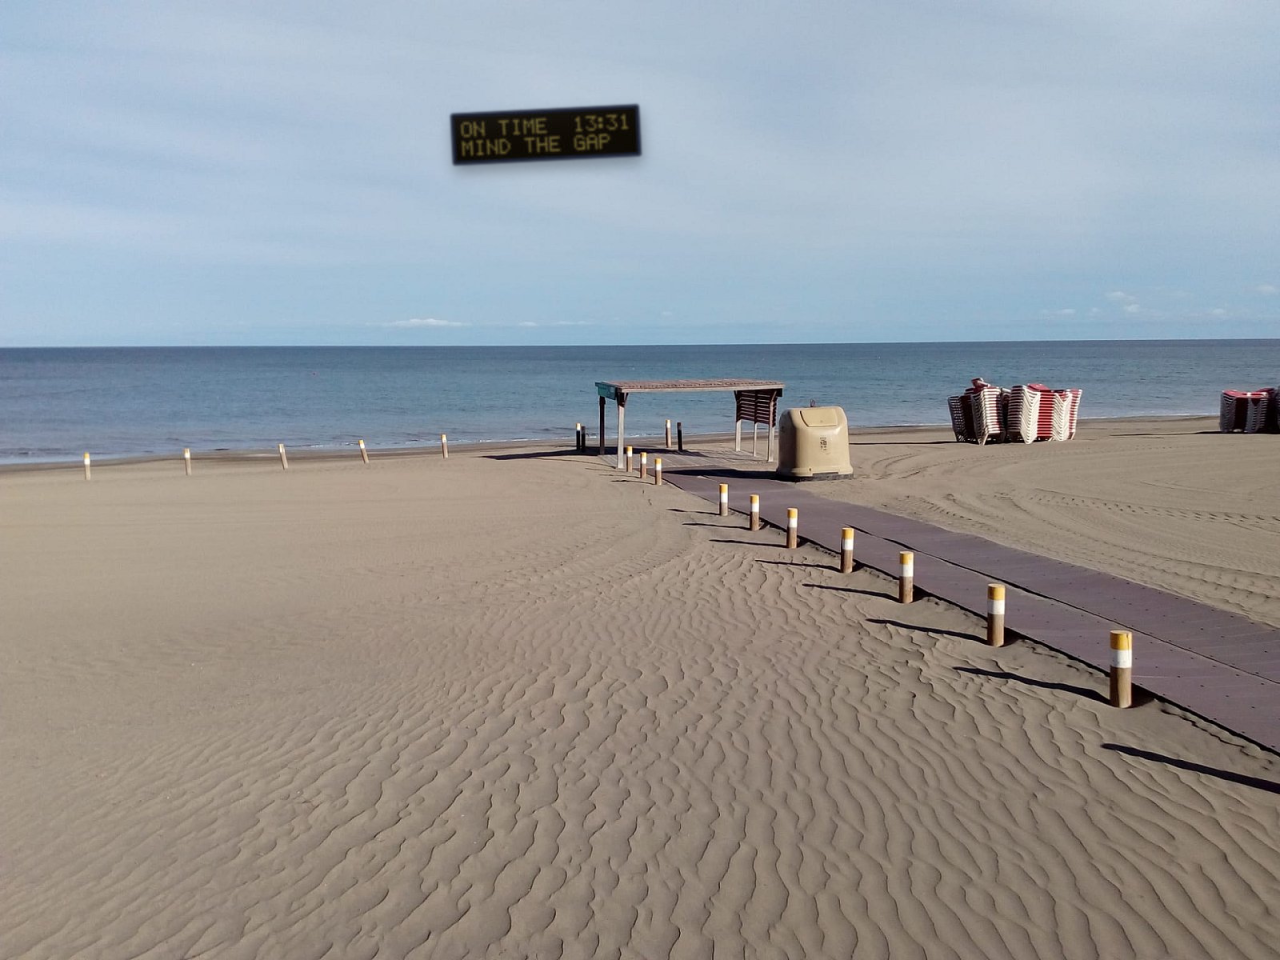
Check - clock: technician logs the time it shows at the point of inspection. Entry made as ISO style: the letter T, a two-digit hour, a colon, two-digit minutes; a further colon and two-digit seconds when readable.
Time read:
T13:31
